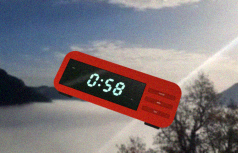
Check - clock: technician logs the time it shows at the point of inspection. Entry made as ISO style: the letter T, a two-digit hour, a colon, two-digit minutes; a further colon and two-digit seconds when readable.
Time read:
T00:58
